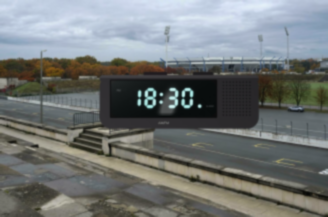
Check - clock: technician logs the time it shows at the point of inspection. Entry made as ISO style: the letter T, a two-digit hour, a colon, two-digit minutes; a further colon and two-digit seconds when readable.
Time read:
T18:30
